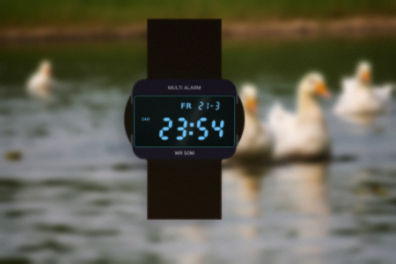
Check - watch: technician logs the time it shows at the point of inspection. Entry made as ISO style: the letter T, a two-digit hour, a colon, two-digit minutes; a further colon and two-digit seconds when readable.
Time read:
T23:54
